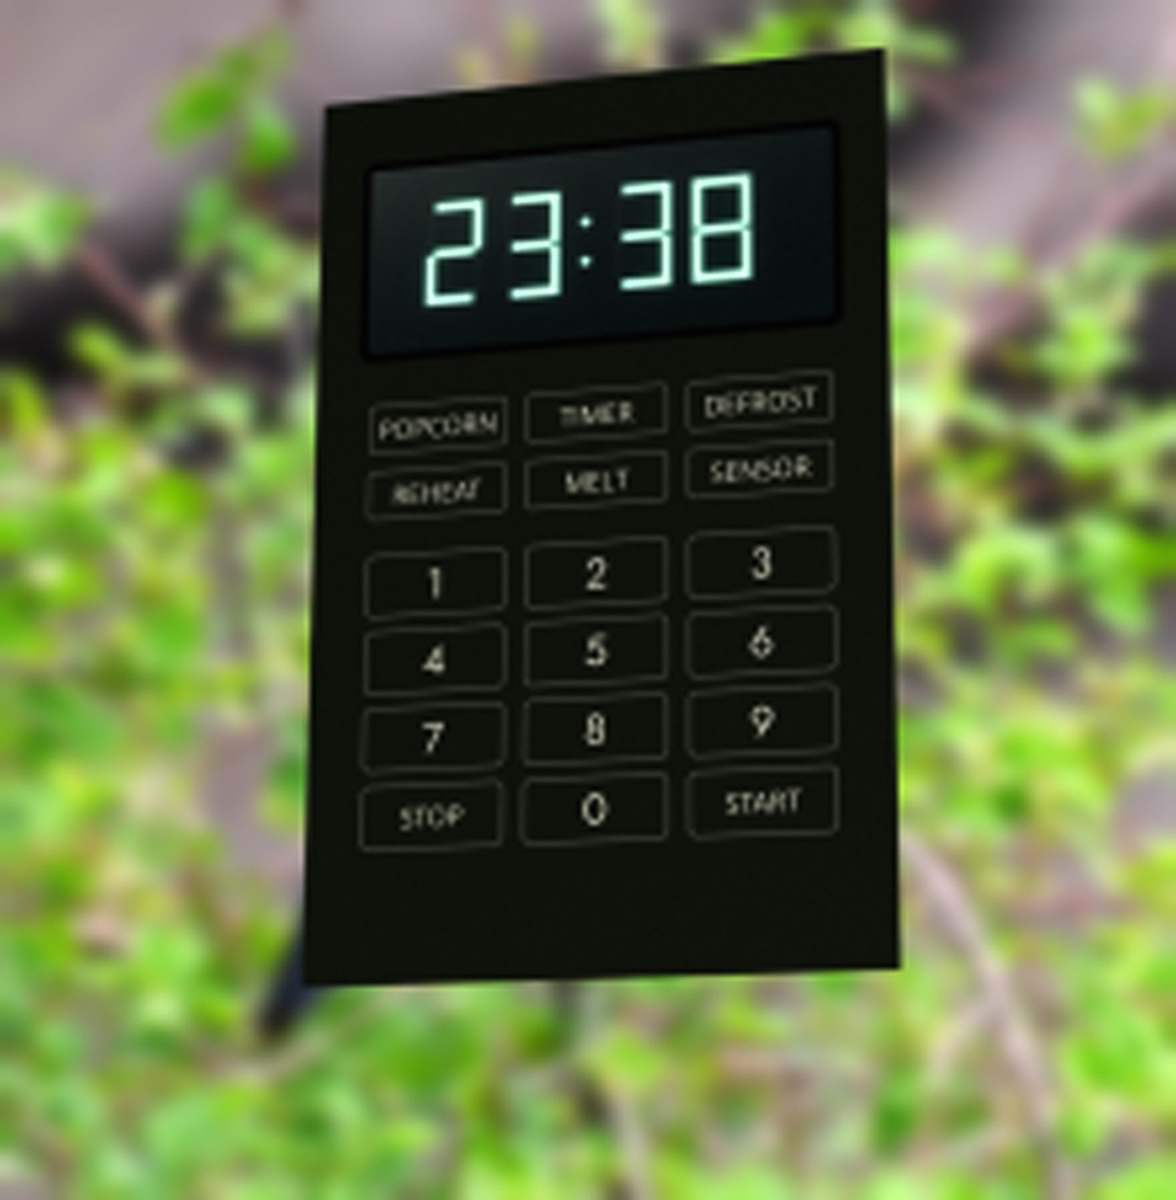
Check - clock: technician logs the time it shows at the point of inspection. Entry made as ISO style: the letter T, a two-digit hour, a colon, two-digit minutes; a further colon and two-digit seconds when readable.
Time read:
T23:38
